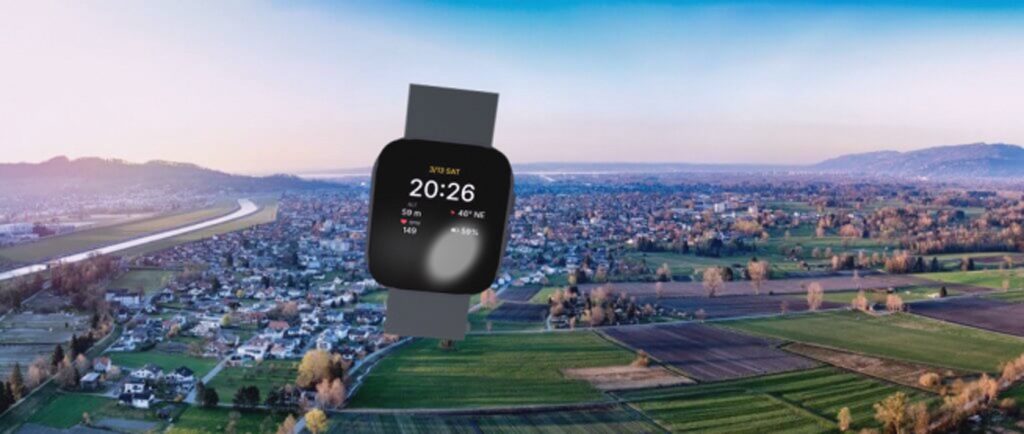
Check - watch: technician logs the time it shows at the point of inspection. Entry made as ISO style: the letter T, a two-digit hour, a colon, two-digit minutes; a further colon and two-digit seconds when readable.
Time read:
T20:26
